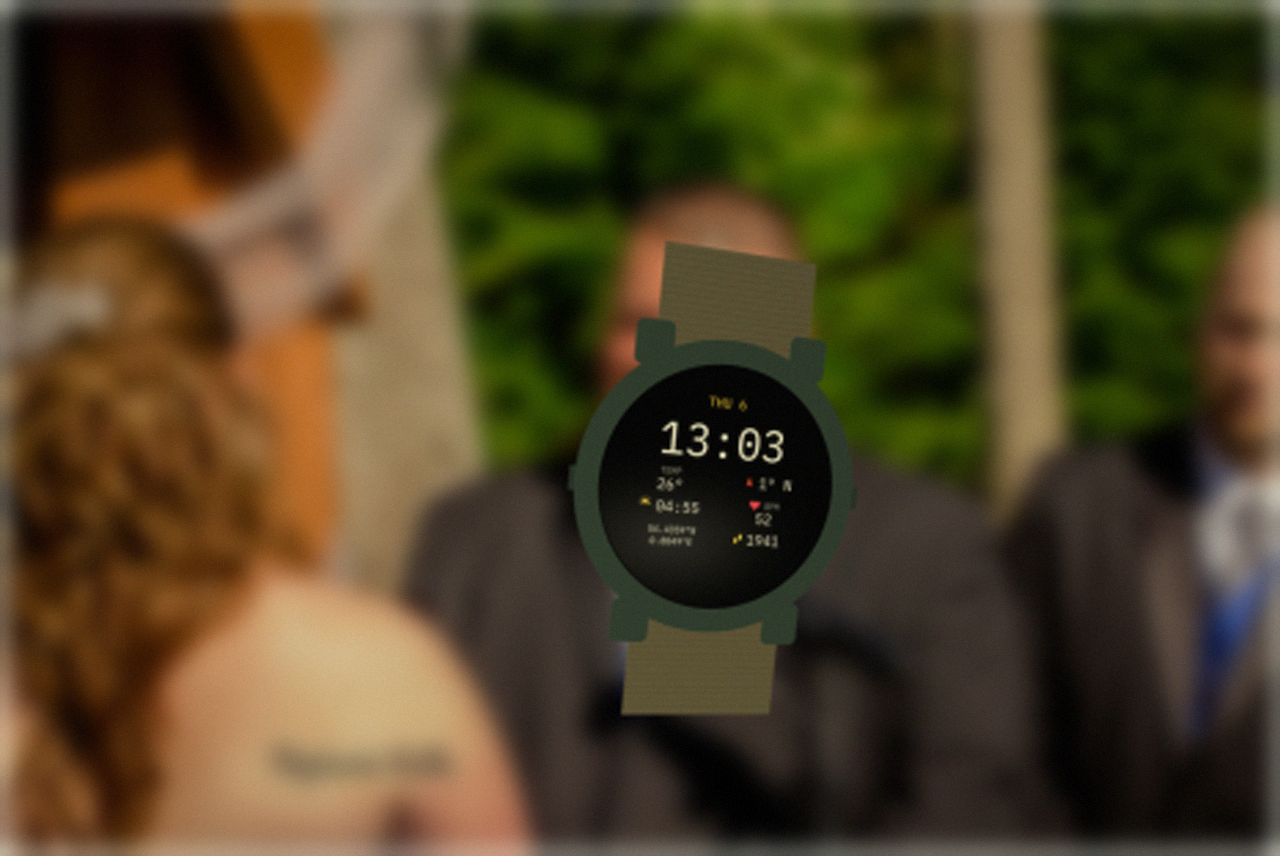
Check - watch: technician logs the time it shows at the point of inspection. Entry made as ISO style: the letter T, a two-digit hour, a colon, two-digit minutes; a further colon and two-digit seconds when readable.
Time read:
T13:03
